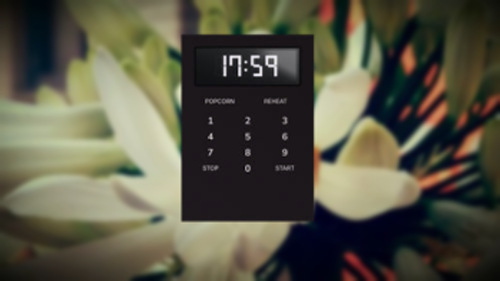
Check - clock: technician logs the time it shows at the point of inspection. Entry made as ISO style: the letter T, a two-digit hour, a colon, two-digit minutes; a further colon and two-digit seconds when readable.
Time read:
T17:59
